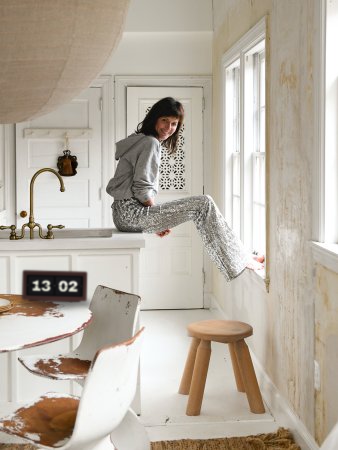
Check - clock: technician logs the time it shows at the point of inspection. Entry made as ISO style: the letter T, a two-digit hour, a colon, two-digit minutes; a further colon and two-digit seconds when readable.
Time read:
T13:02
